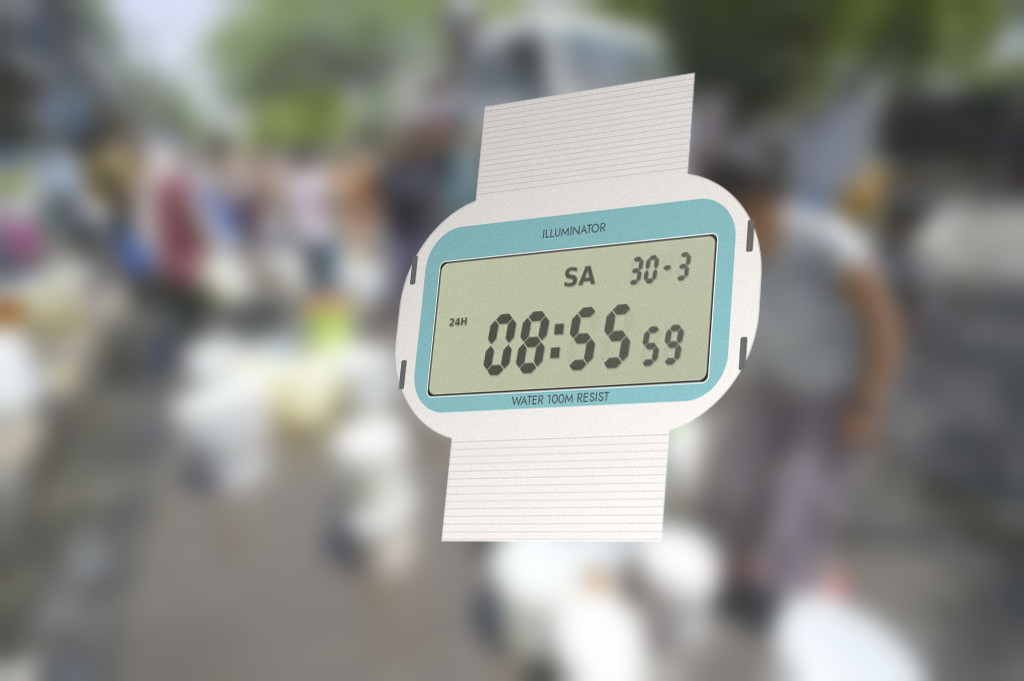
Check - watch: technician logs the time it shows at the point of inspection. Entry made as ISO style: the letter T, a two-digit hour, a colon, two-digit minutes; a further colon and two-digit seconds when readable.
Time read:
T08:55:59
